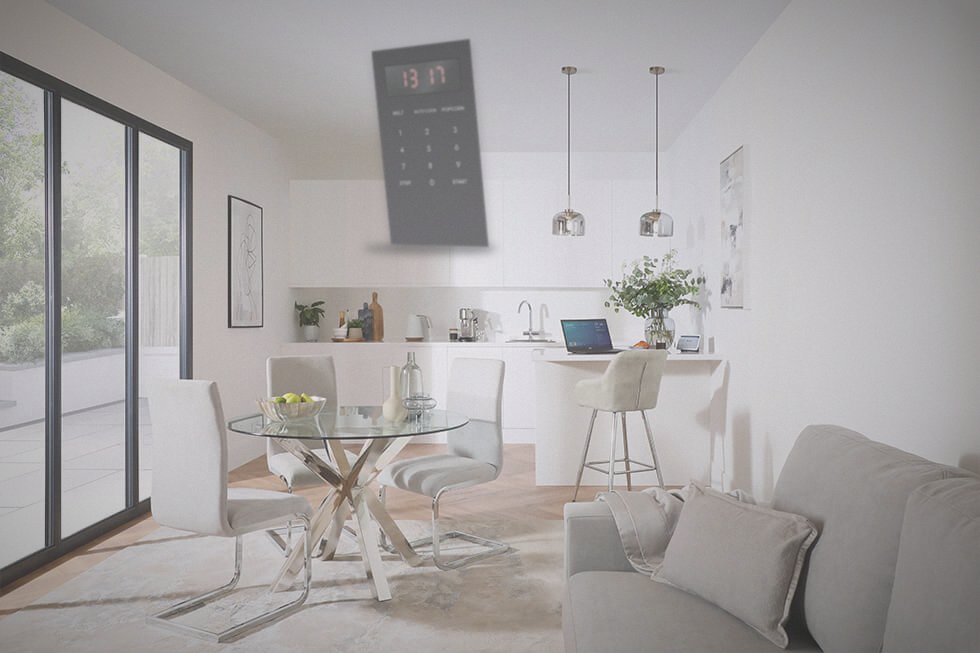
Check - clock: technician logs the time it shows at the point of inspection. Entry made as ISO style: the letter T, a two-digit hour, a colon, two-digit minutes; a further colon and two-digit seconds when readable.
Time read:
T13:17
